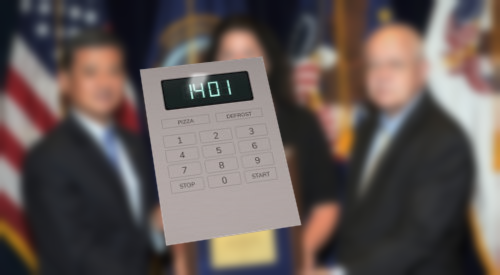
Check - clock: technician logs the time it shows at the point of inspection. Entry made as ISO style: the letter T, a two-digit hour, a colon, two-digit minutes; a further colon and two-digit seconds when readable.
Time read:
T14:01
